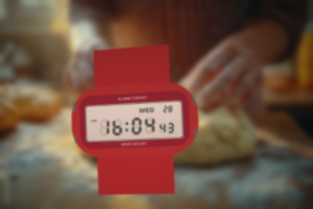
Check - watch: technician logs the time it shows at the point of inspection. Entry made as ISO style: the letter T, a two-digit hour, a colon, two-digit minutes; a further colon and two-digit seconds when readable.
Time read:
T16:04:43
